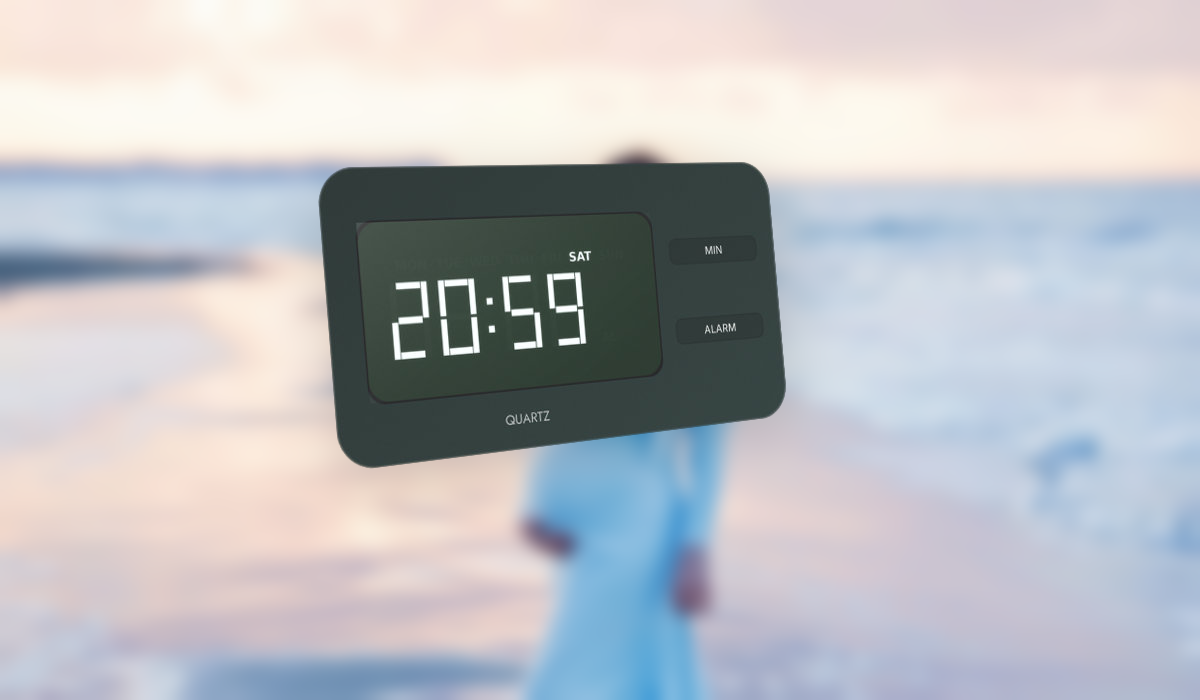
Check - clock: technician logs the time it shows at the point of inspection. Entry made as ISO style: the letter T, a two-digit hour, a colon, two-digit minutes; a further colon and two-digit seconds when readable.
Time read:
T20:59
